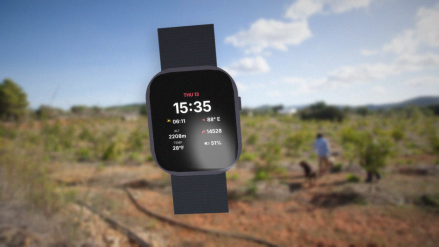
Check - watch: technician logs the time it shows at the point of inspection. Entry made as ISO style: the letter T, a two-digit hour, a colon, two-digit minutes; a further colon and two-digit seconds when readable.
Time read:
T15:35
